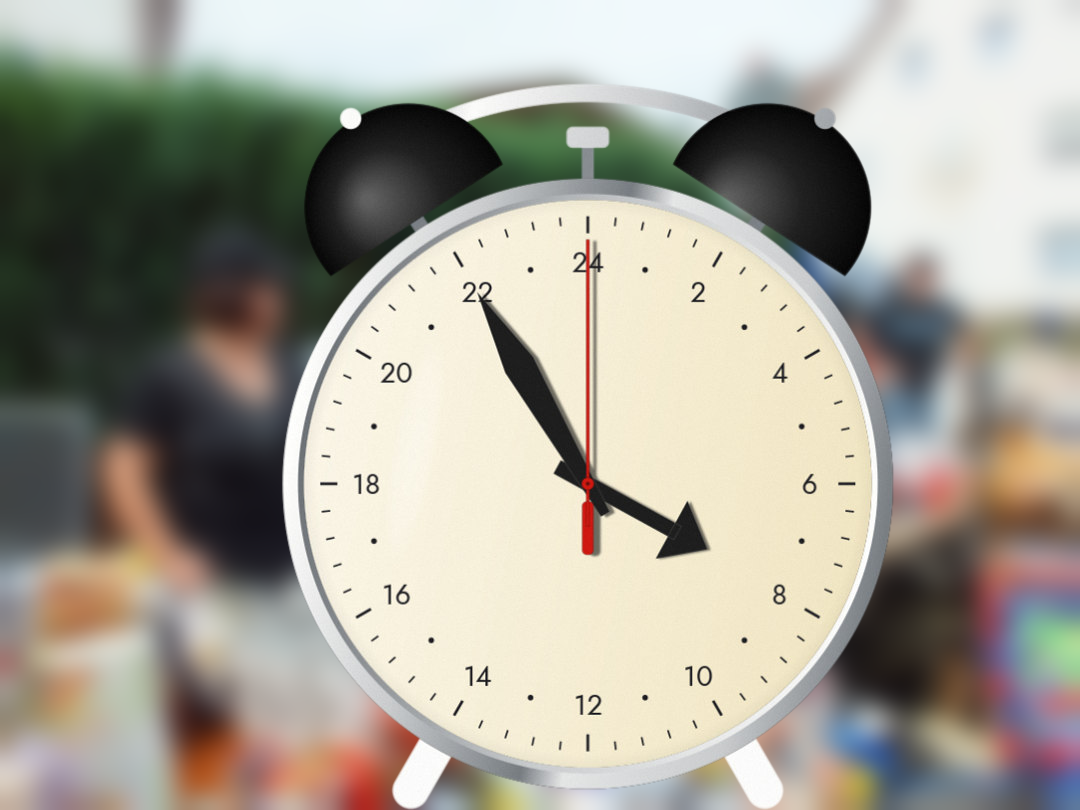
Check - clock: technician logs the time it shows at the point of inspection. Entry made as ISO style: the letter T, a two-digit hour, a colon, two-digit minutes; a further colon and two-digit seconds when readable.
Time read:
T07:55:00
